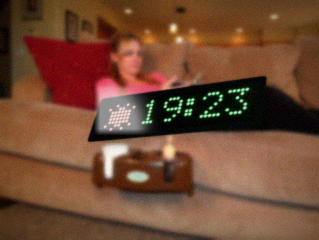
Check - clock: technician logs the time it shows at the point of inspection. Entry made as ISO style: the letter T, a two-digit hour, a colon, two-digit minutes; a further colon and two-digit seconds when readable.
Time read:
T19:23
